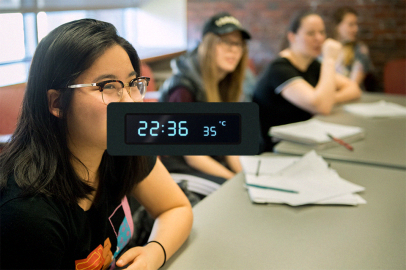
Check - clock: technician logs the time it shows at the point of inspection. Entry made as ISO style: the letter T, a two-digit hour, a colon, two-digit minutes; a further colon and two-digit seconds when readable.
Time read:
T22:36
